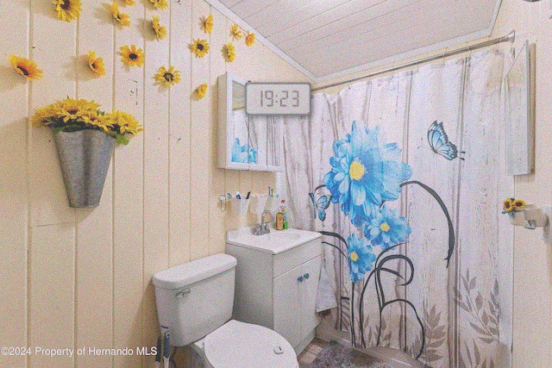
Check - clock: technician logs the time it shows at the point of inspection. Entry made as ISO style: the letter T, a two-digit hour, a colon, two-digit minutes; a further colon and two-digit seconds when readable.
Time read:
T19:23
